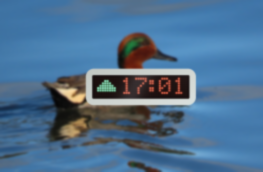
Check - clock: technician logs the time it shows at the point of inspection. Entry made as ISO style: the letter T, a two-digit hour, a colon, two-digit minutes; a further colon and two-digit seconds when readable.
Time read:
T17:01
